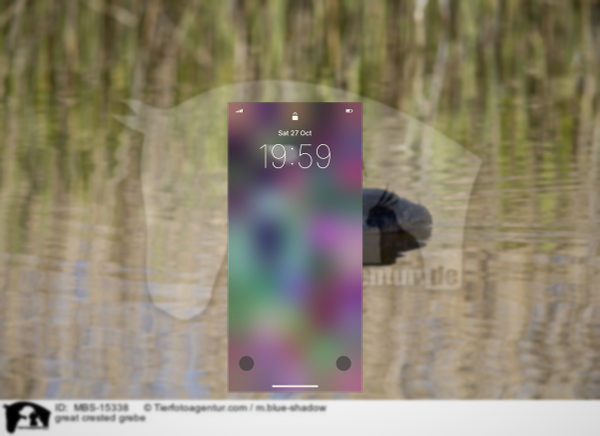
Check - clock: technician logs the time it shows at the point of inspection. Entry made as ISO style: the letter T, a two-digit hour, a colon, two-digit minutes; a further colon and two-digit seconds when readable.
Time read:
T19:59
